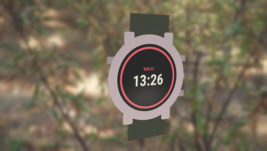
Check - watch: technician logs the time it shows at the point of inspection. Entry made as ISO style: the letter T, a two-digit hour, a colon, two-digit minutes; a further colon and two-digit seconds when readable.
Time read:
T13:26
